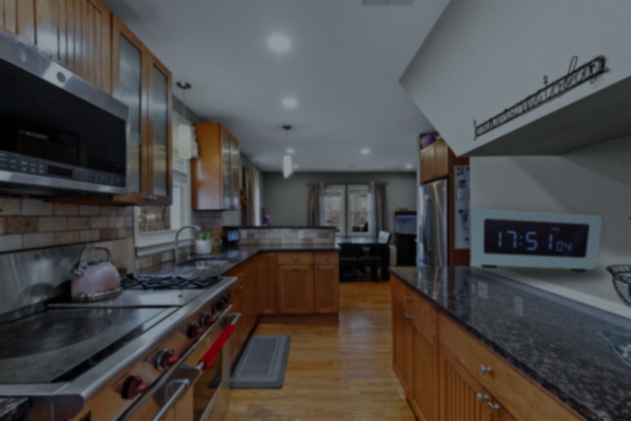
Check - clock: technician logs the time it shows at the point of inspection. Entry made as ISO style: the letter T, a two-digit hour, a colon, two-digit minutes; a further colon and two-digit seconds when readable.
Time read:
T17:51
